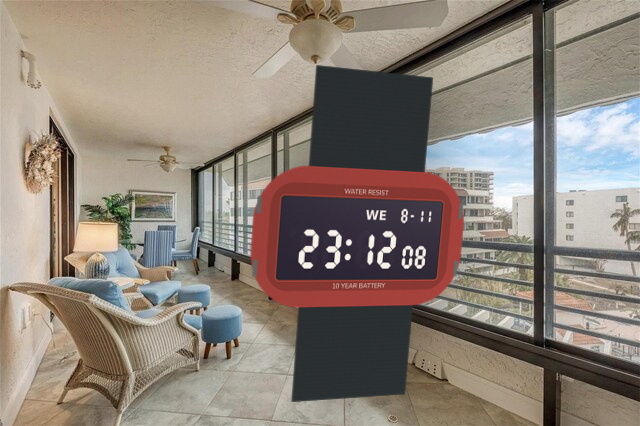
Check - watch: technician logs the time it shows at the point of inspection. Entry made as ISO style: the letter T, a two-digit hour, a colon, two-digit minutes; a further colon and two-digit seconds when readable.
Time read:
T23:12:08
